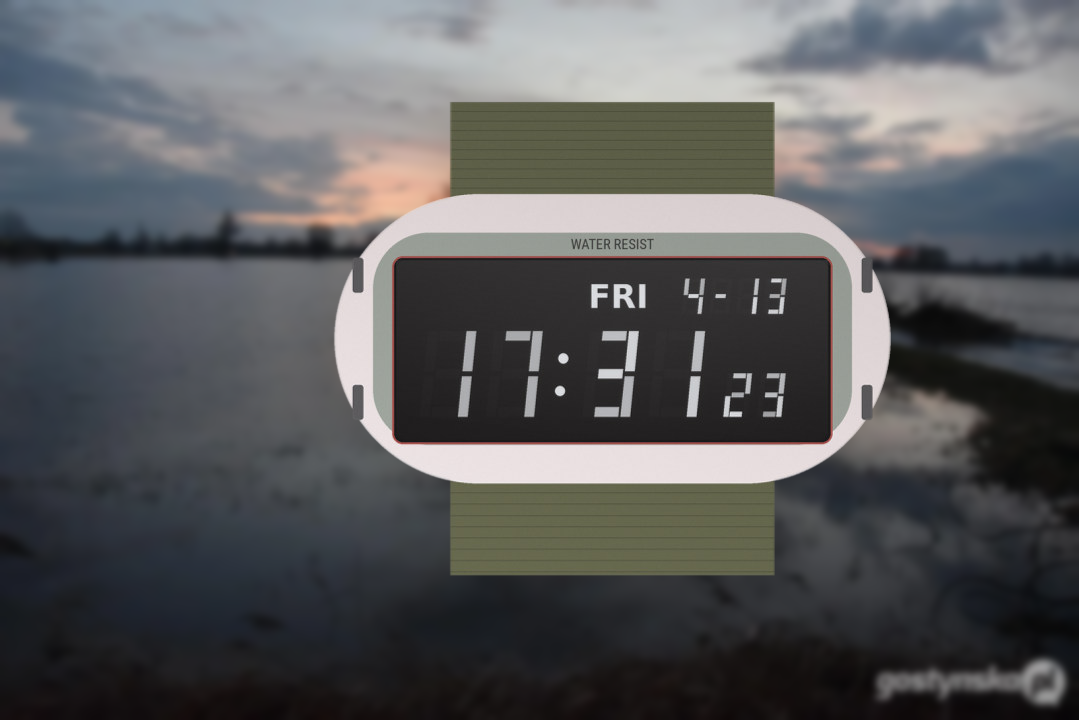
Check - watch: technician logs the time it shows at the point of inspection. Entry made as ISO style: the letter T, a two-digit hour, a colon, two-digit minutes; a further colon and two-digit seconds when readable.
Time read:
T17:31:23
